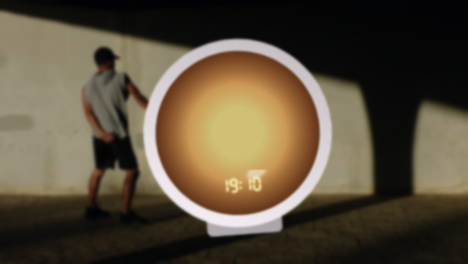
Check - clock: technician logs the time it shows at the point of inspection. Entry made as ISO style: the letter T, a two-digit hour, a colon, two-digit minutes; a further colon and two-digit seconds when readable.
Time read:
T19:10
